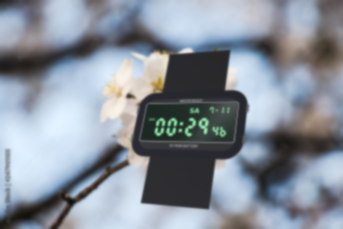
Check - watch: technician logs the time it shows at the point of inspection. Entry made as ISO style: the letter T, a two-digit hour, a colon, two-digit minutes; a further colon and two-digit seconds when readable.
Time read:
T00:29:46
